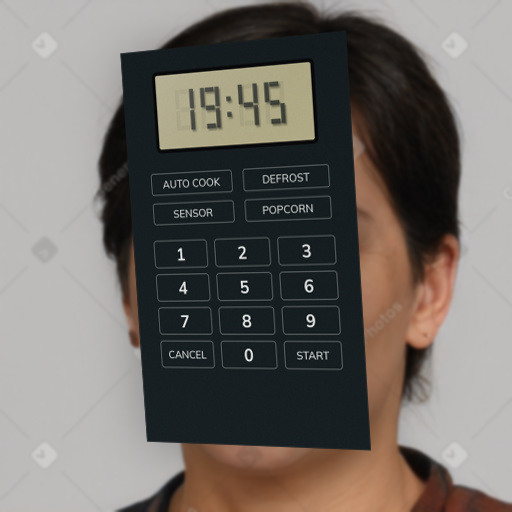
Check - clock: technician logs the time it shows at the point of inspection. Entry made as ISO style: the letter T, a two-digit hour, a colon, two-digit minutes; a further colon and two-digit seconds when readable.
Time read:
T19:45
